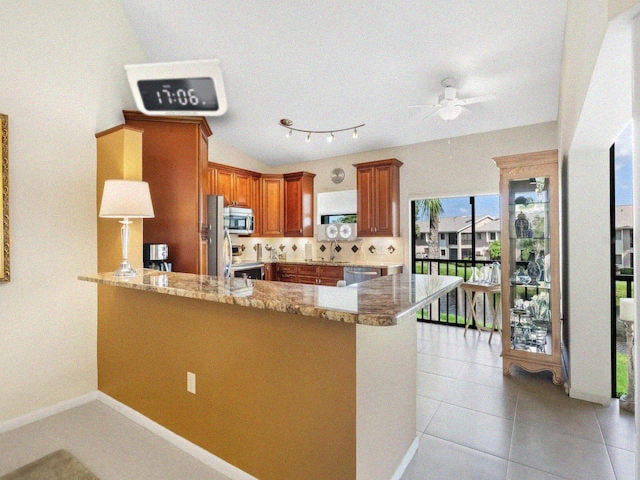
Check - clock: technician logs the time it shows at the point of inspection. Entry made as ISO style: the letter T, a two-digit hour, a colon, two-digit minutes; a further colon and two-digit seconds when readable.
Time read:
T17:06
